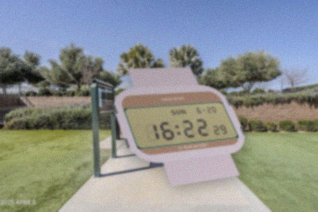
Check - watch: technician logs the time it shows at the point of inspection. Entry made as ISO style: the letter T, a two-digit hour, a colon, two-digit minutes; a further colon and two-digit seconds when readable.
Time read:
T16:22
